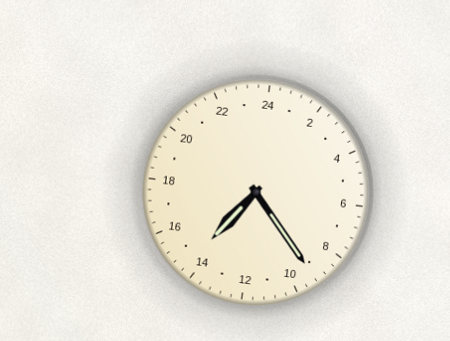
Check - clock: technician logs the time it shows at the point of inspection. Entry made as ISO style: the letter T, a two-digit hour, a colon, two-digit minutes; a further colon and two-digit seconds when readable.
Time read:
T14:23
